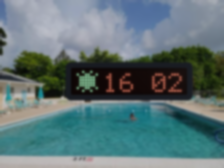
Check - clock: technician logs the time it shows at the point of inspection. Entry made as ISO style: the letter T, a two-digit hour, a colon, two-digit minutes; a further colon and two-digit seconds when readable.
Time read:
T16:02
